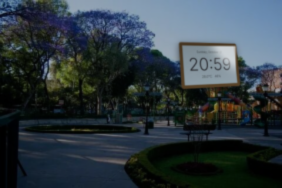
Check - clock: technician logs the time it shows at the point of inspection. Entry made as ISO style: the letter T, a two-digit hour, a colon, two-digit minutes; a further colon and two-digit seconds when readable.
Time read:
T20:59
